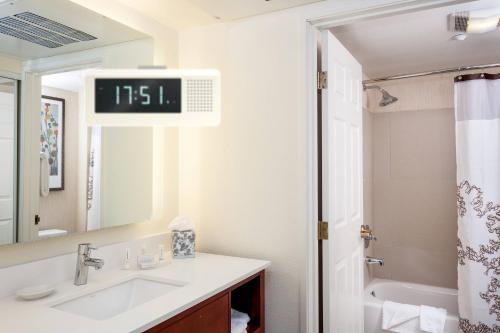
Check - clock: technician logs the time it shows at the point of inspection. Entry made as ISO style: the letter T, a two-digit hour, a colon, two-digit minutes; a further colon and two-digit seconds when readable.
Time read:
T17:51
